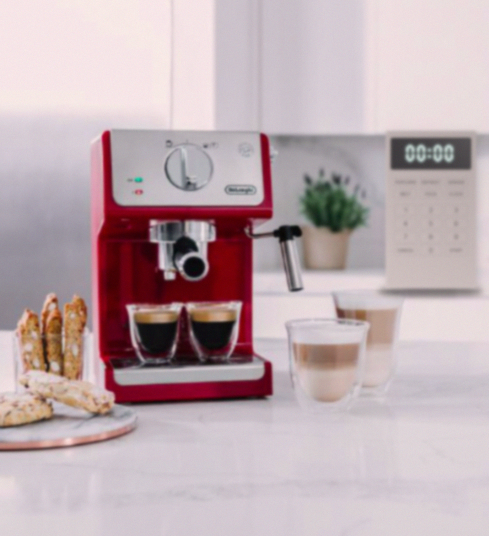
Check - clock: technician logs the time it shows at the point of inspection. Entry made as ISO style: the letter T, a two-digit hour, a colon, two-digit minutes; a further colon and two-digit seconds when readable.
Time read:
T00:00
